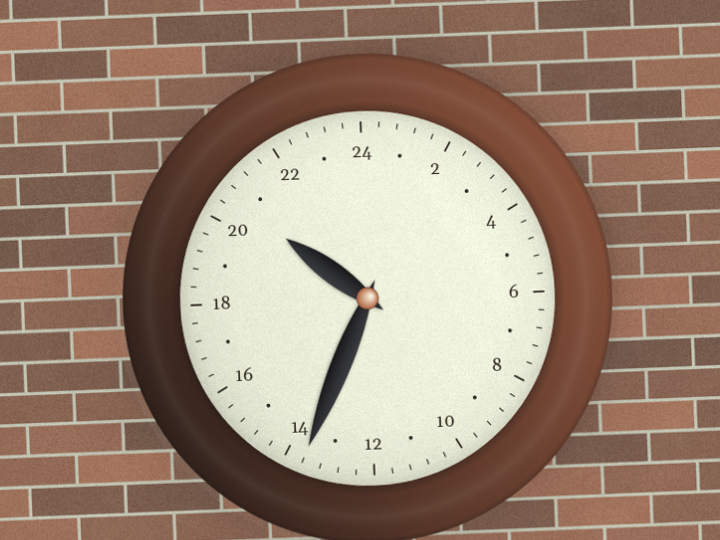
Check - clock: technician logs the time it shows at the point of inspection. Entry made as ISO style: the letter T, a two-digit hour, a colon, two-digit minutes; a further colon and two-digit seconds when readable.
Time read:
T20:34
